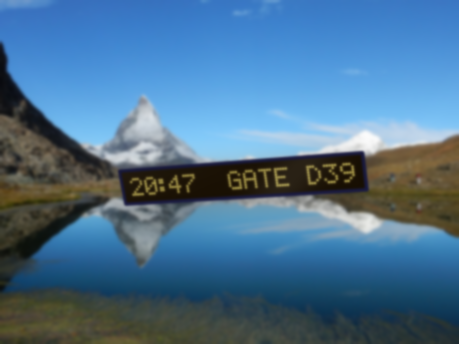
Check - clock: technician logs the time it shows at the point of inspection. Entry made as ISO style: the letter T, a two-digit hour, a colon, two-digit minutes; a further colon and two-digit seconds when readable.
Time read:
T20:47
